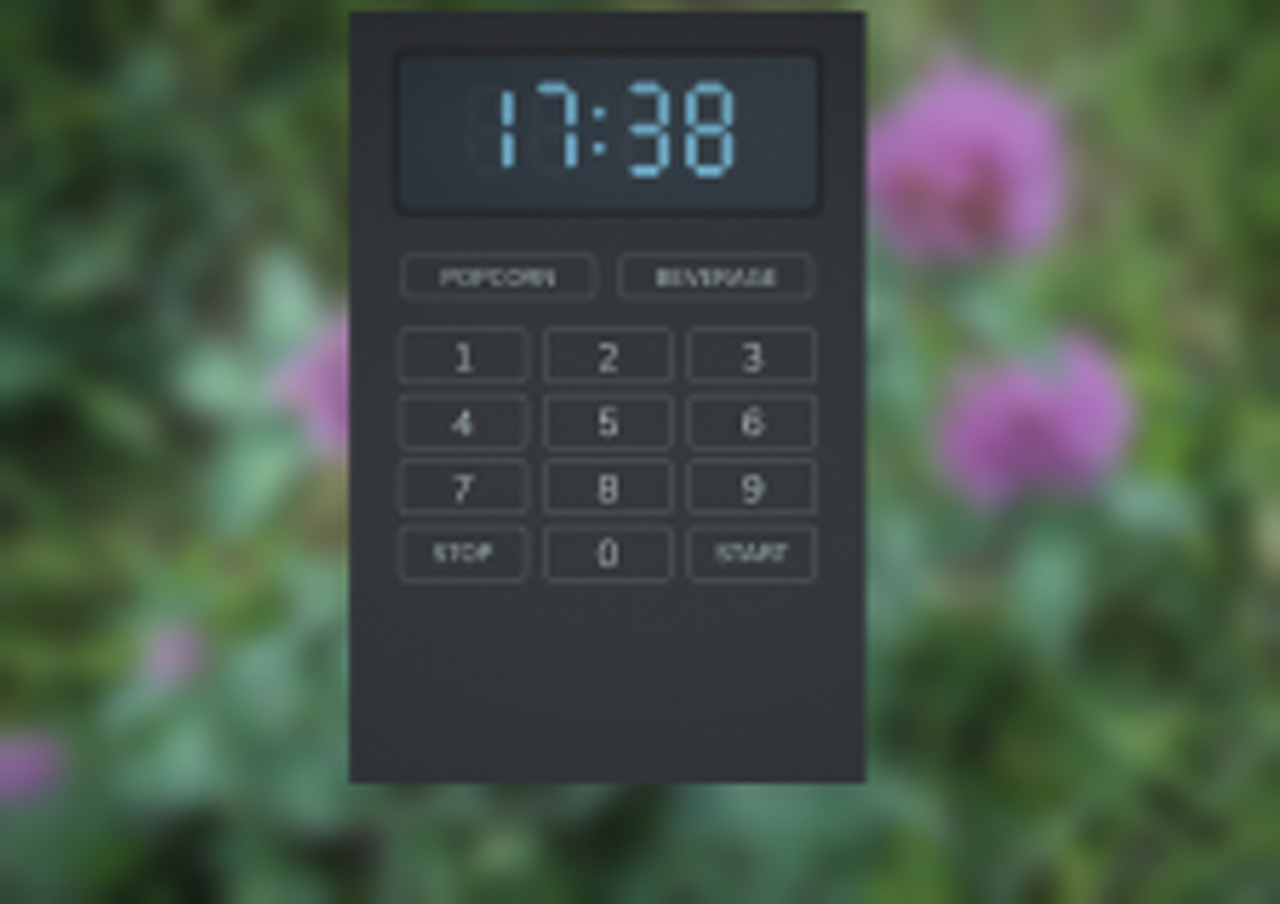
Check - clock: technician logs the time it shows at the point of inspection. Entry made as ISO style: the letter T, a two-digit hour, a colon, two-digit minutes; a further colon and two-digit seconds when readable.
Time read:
T17:38
